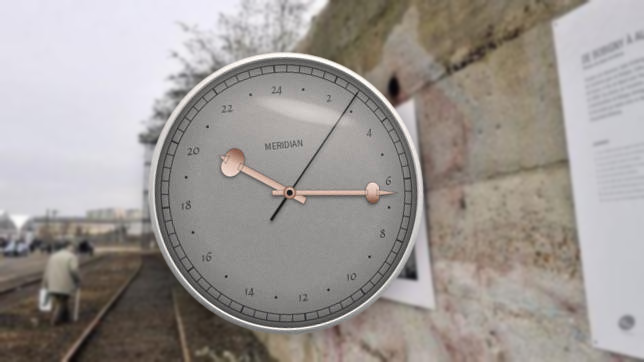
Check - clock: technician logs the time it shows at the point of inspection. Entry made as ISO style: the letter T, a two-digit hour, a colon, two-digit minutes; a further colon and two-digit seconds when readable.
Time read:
T20:16:07
